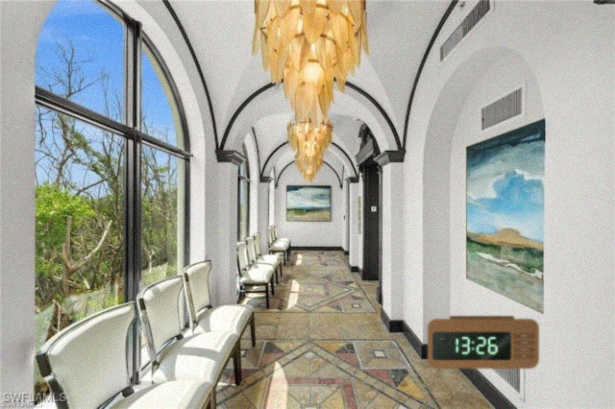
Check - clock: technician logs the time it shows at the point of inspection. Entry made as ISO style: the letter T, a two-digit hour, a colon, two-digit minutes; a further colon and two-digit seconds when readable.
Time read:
T13:26
